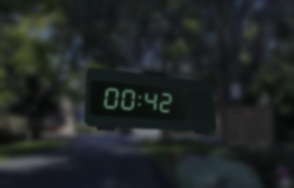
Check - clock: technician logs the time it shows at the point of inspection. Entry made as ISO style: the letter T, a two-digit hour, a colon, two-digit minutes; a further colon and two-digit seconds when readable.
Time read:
T00:42
